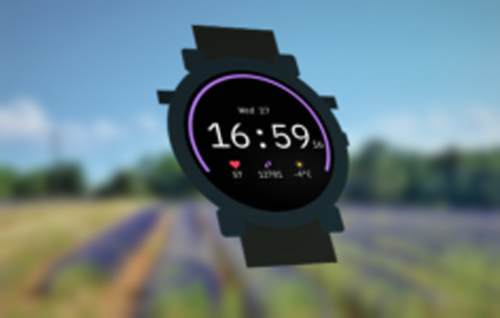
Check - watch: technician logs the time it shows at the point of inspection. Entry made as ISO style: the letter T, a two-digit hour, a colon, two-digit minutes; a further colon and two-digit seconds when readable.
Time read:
T16:59
